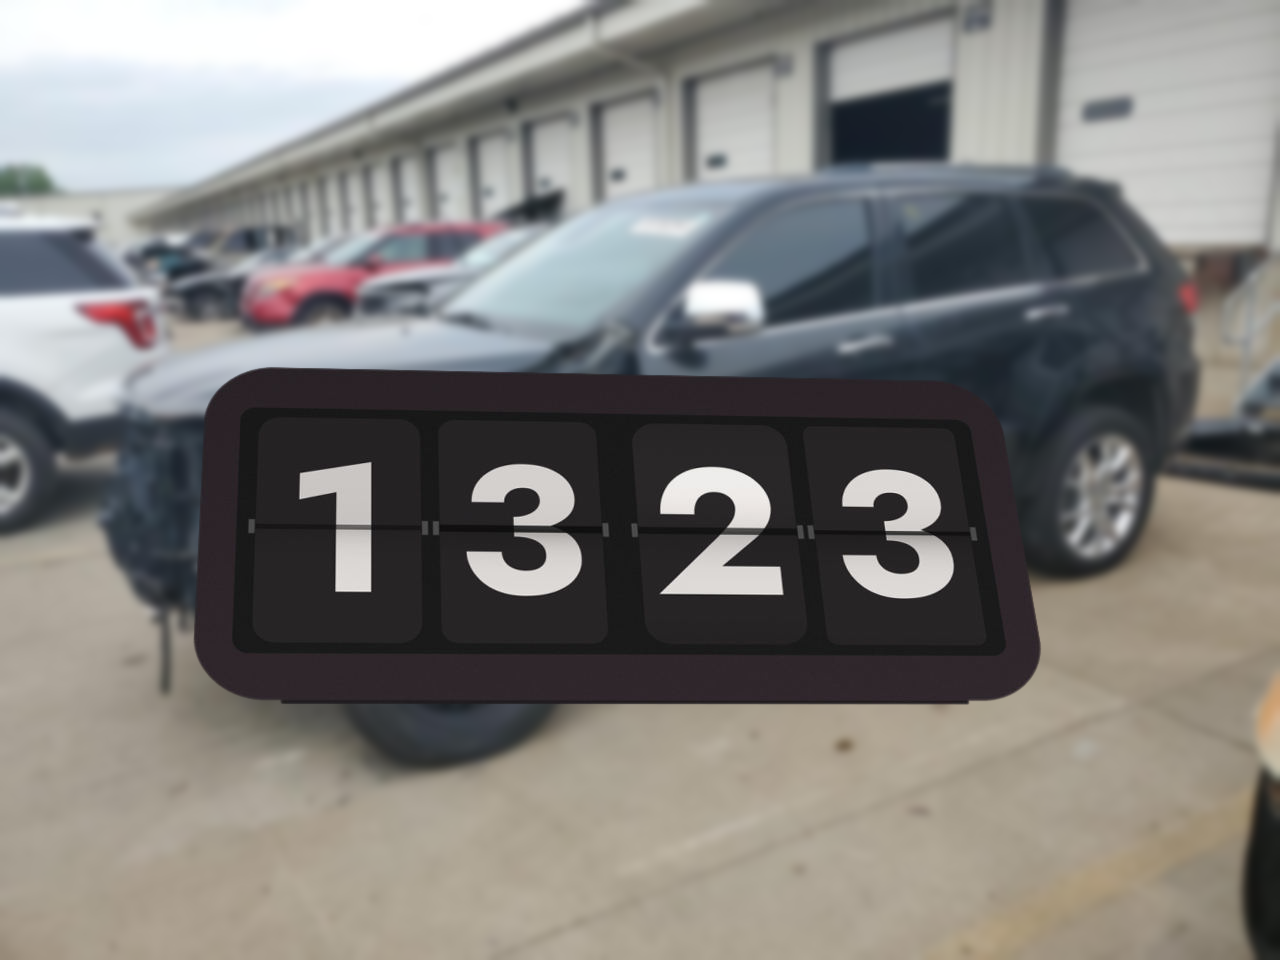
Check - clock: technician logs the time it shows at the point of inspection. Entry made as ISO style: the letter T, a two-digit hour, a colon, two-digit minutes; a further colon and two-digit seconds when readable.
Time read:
T13:23
